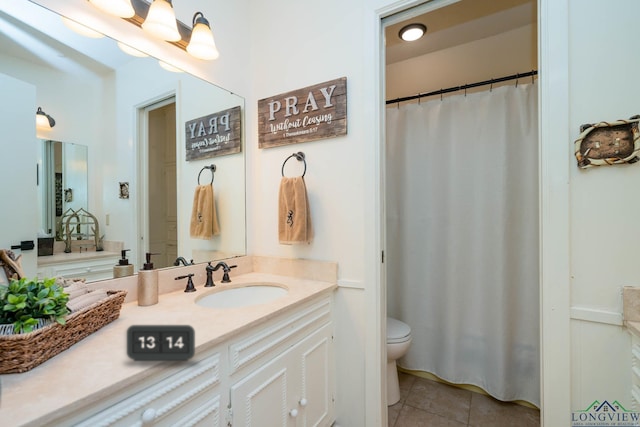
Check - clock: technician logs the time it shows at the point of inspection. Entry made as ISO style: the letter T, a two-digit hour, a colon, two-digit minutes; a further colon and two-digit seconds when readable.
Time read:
T13:14
